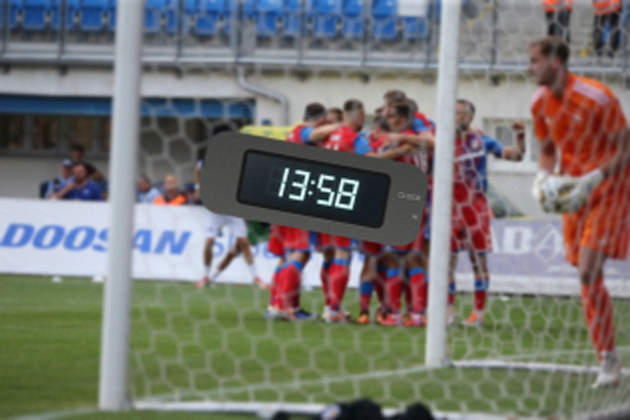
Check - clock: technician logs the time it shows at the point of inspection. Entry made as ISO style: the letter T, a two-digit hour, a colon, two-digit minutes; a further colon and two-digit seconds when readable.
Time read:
T13:58
